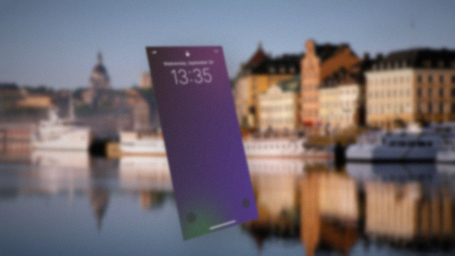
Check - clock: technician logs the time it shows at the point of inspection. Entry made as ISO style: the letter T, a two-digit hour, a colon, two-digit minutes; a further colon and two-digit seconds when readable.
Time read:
T13:35
